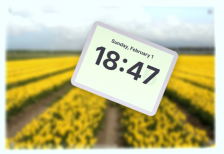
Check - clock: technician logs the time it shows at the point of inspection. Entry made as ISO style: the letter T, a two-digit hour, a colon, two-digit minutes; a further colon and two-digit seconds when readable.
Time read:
T18:47
